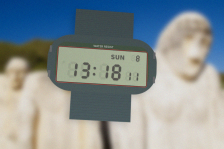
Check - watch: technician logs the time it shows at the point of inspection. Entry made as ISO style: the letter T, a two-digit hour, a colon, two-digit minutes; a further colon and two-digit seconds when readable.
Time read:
T13:18:11
